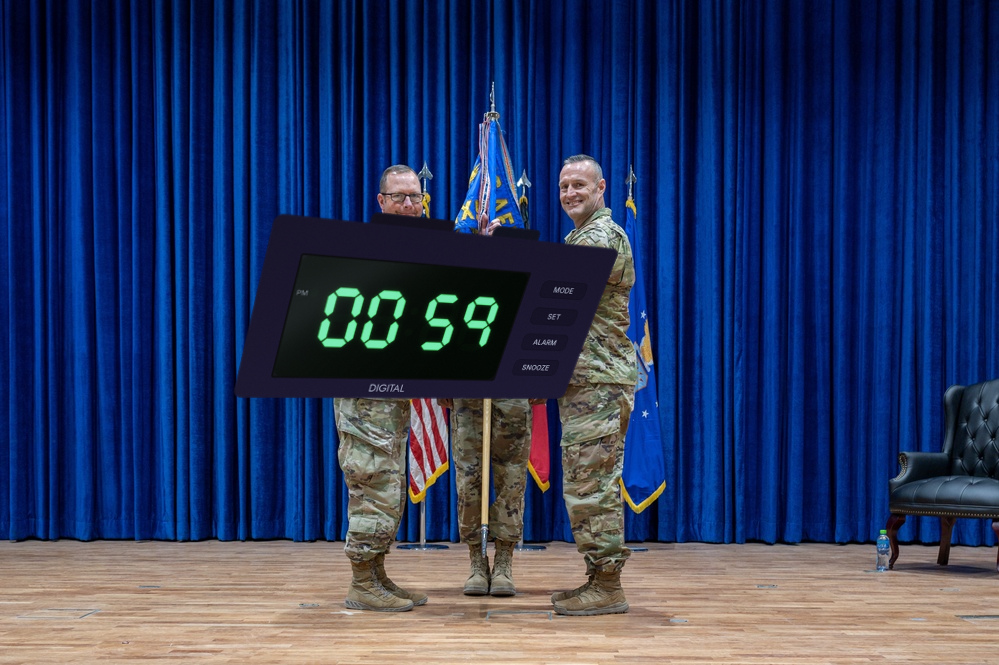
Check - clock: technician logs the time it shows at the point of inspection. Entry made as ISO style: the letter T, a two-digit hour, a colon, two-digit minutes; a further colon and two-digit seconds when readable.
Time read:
T00:59
